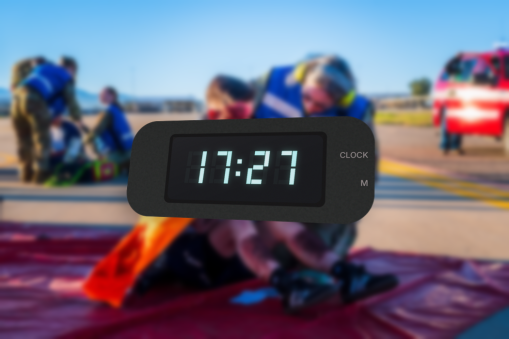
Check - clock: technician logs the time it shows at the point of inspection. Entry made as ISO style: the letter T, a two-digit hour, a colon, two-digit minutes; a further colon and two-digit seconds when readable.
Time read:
T17:27
